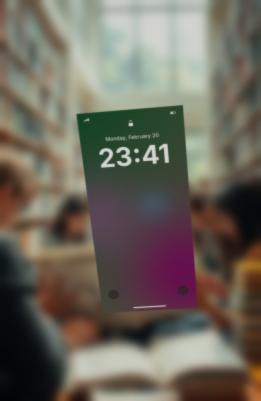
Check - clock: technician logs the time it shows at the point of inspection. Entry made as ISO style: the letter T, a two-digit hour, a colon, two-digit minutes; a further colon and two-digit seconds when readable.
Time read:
T23:41
